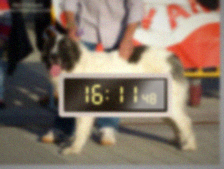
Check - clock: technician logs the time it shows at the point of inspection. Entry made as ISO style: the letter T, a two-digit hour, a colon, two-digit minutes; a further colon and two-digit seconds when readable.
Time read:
T16:11
